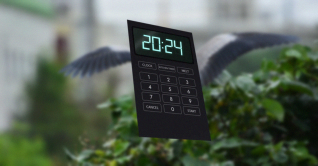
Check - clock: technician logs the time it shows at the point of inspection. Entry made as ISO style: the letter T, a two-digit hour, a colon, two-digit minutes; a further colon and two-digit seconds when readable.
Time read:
T20:24
